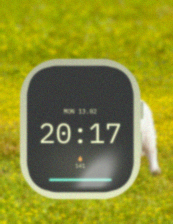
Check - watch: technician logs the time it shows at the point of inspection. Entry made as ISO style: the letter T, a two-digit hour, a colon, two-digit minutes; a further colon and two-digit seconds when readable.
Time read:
T20:17
